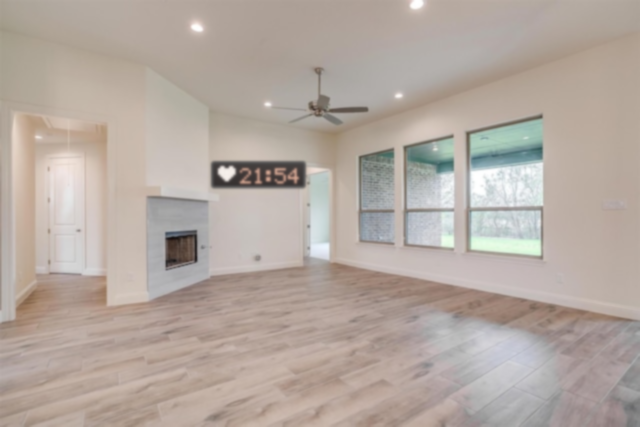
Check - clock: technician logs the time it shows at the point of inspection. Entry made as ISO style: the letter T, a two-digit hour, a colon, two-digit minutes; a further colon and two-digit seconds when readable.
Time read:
T21:54
